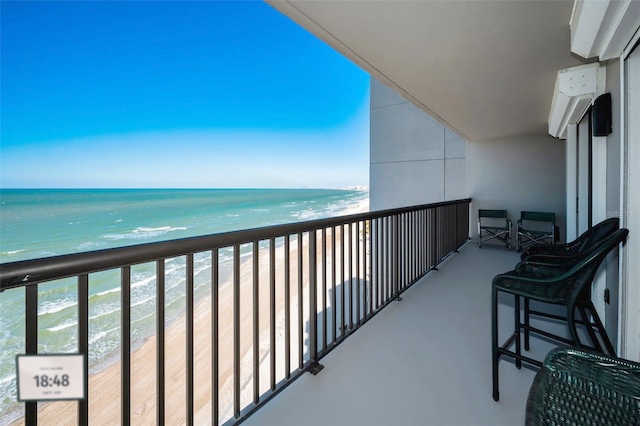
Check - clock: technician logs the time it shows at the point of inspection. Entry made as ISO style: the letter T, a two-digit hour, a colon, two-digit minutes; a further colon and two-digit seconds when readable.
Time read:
T18:48
